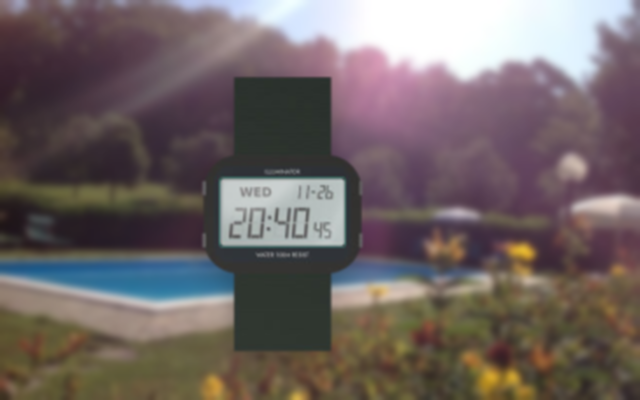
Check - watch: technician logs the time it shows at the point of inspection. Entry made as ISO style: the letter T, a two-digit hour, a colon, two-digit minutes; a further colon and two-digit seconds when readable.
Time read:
T20:40:45
